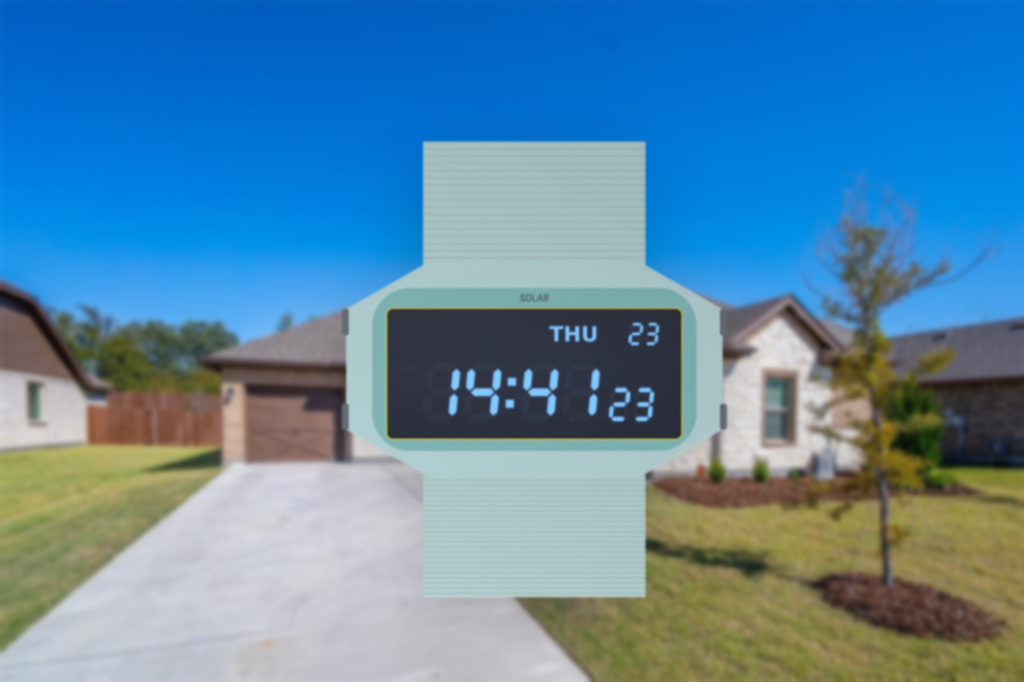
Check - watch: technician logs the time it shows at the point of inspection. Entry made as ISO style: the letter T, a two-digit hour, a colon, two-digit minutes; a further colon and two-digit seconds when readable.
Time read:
T14:41:23
